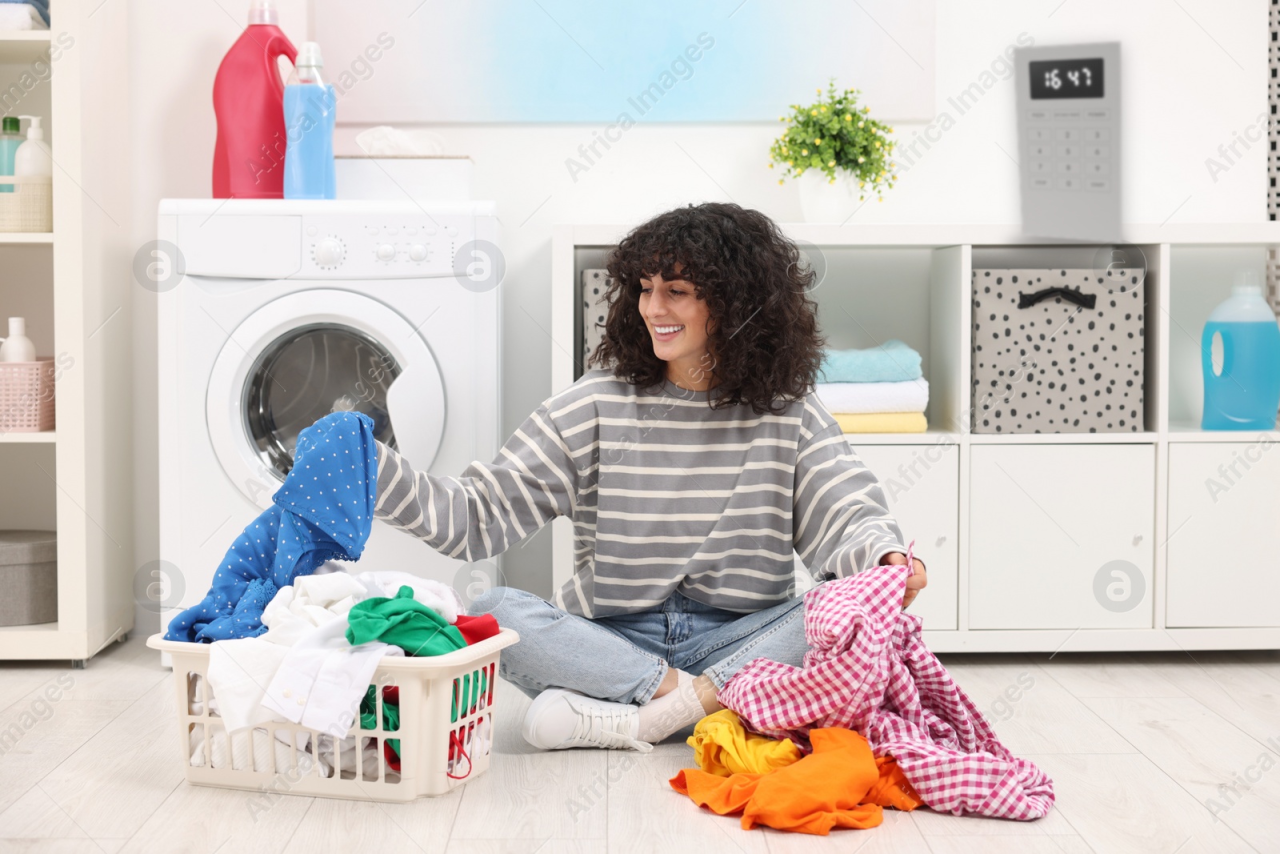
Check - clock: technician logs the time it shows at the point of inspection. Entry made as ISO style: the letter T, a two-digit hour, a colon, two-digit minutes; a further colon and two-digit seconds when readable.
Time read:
T16:47
